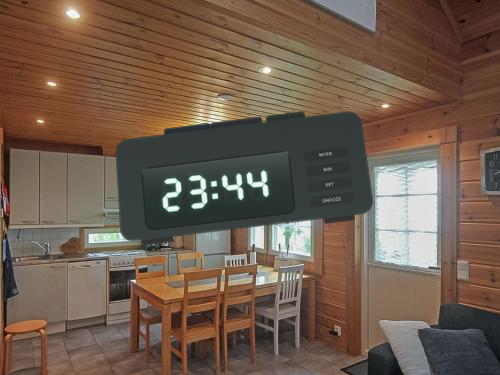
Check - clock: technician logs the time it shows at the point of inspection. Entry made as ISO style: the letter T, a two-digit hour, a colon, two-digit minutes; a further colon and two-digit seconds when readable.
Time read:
T23:44
